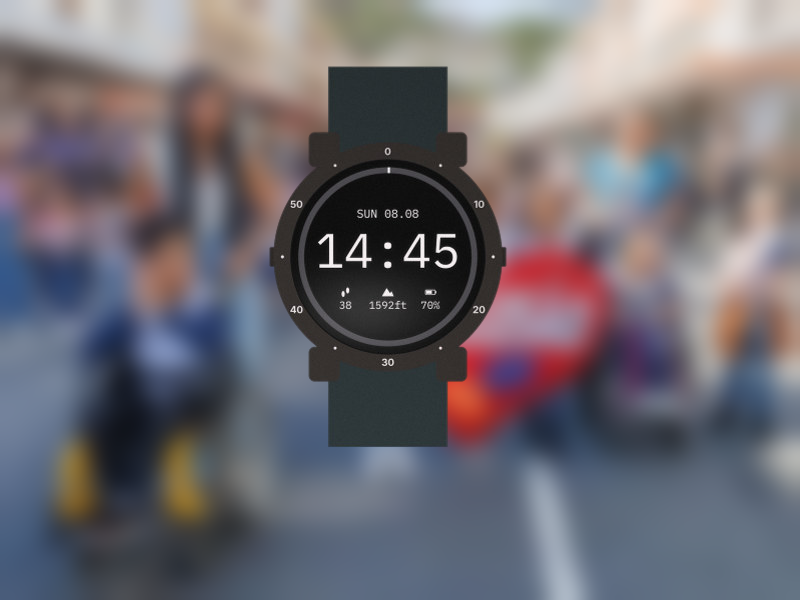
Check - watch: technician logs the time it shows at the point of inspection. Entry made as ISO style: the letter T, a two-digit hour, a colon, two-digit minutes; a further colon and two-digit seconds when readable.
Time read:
T14:45
